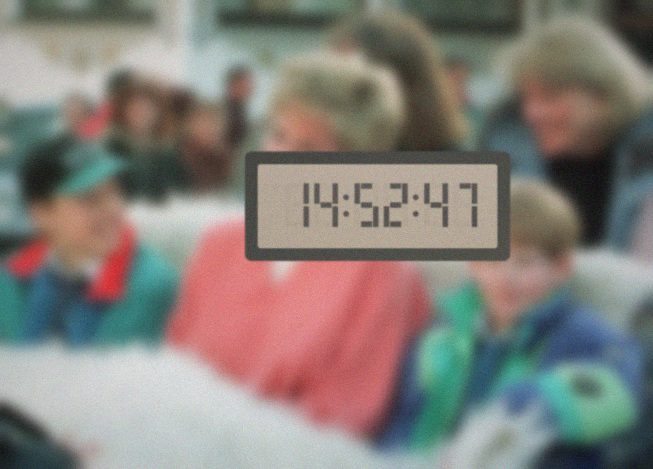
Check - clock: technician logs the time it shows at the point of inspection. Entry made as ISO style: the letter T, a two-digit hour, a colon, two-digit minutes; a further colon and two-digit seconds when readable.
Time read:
T14:52:47
